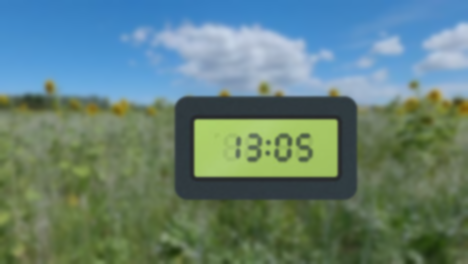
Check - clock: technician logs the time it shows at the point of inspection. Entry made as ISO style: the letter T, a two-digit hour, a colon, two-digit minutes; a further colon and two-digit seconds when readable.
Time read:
T13:05
